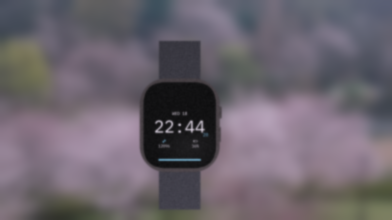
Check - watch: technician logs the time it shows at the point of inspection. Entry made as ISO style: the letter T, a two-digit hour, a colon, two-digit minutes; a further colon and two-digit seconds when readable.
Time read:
T22:44
